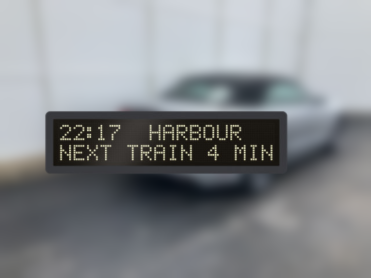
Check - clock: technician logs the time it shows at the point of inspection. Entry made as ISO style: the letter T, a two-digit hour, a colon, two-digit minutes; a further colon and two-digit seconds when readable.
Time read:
T22:17
